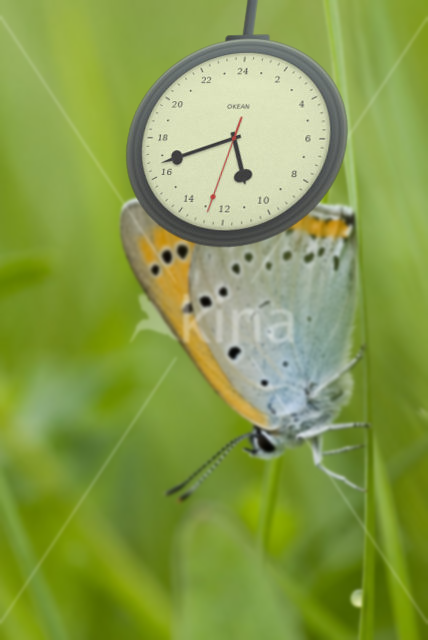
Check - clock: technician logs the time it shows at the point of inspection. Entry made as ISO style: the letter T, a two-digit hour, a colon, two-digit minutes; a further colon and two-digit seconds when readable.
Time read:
T10:41:32
